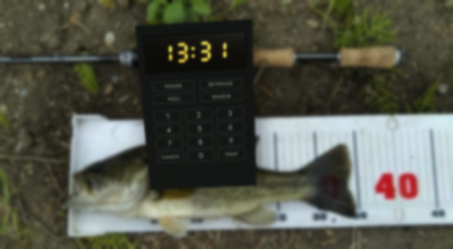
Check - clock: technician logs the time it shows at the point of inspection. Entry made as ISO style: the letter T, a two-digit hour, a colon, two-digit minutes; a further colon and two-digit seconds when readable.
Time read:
T13:31
